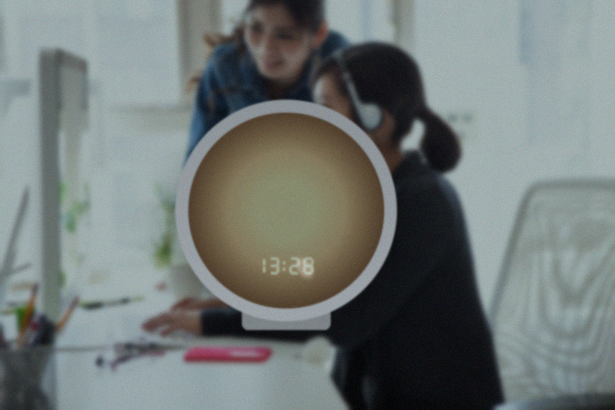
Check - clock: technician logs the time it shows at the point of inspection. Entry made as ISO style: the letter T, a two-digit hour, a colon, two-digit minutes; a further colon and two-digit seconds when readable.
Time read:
T13:28
